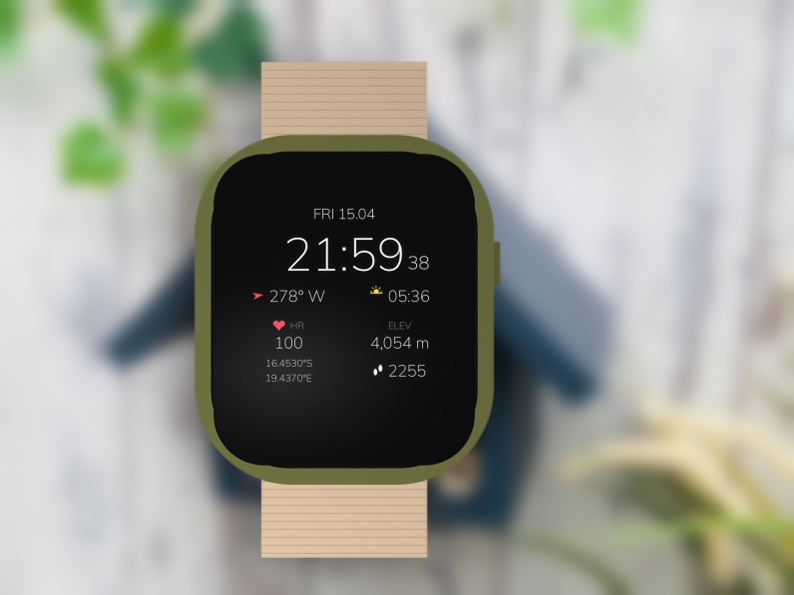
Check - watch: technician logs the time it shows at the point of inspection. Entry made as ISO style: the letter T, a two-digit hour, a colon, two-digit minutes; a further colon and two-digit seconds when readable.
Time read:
T21:59:38
